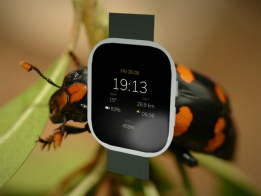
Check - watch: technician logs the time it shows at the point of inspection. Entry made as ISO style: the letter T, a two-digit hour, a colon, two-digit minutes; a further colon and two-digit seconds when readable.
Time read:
T19:13
